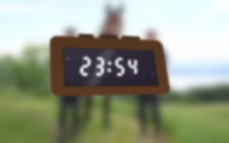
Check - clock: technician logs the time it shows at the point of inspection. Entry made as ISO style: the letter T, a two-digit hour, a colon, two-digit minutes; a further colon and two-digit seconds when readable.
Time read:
T23:54
